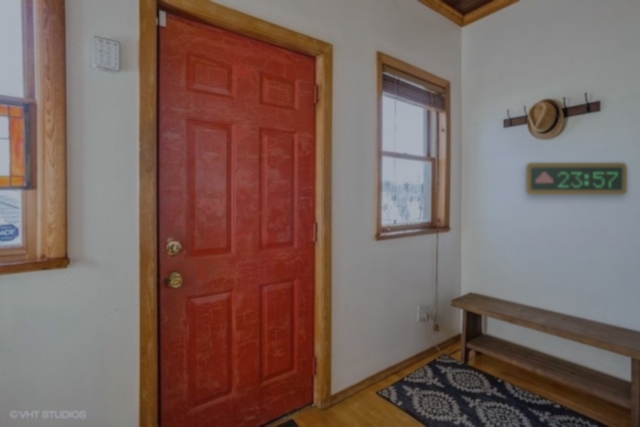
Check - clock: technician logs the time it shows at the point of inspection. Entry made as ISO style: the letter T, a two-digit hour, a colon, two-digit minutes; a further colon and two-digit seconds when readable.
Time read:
T23:57
